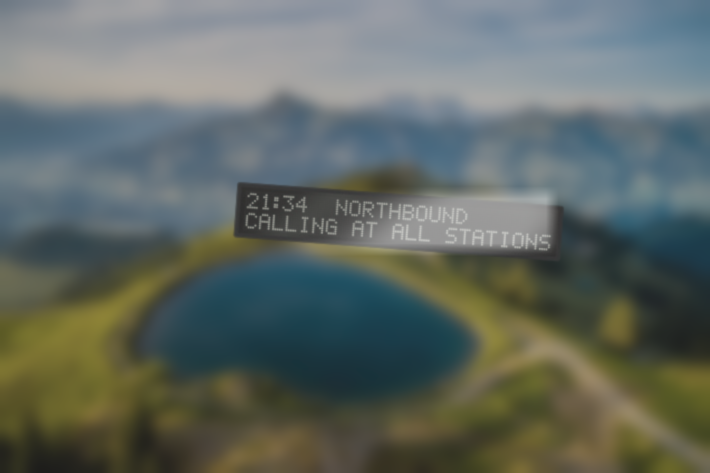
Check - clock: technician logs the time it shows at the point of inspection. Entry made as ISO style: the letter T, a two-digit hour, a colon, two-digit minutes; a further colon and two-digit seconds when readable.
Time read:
T21:34
